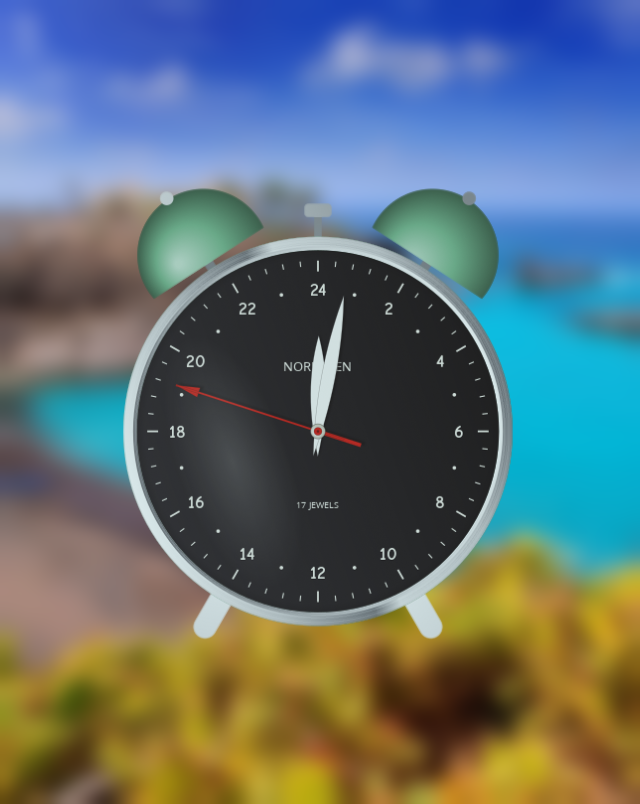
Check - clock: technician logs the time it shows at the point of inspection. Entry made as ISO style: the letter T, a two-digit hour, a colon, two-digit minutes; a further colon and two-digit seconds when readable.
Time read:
T00:01:48
